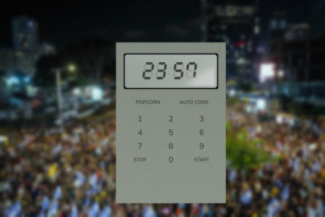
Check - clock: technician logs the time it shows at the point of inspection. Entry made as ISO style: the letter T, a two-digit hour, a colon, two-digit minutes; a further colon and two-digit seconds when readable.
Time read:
T23:57
